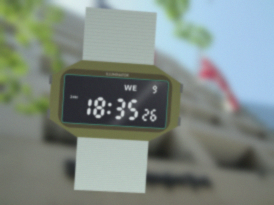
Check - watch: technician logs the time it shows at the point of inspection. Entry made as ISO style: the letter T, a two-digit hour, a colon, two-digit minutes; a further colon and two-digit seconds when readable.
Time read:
T18:35:26
